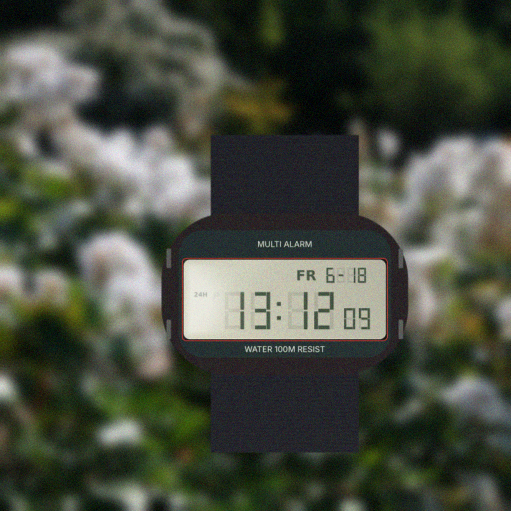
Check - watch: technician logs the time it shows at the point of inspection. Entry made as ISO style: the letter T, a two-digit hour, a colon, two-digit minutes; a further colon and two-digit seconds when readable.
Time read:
T13:12:09
